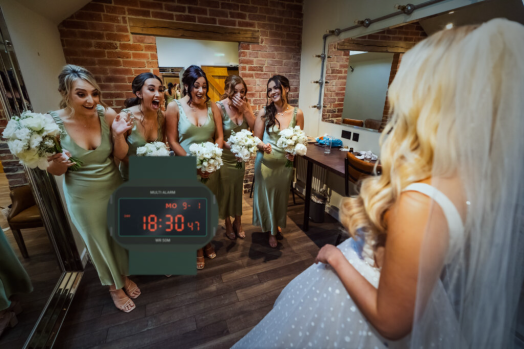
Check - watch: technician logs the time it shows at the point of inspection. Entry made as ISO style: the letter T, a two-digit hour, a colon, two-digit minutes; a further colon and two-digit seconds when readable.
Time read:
T18:30:47
